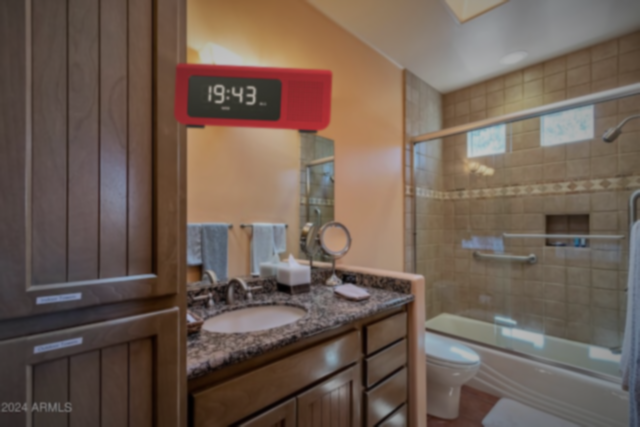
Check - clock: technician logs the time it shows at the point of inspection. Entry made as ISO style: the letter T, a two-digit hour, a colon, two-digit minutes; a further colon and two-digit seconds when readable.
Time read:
T19:43
